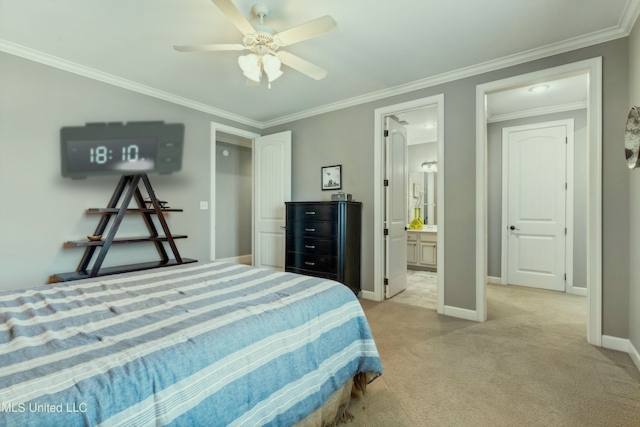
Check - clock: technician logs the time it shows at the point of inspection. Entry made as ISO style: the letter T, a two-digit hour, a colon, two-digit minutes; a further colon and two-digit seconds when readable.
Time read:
T18:10
